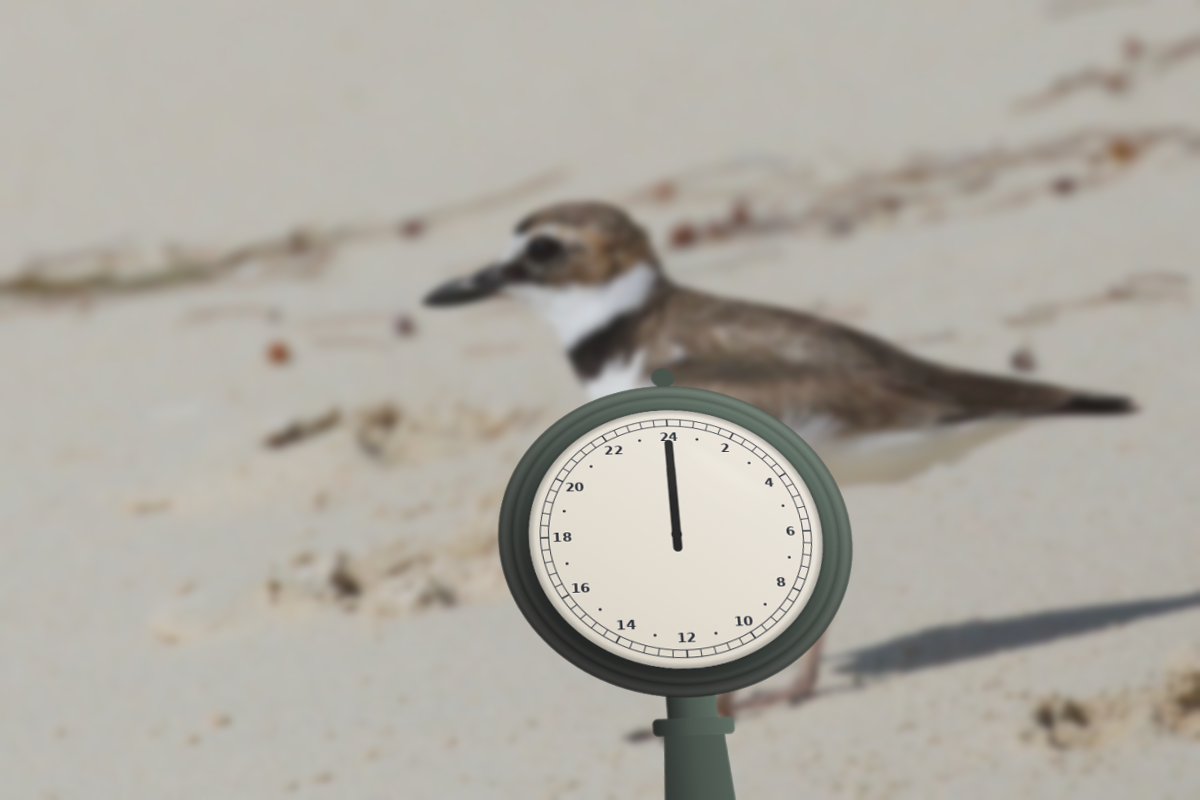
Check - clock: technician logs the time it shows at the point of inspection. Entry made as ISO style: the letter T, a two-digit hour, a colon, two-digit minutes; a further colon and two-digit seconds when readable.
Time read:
T00:00
